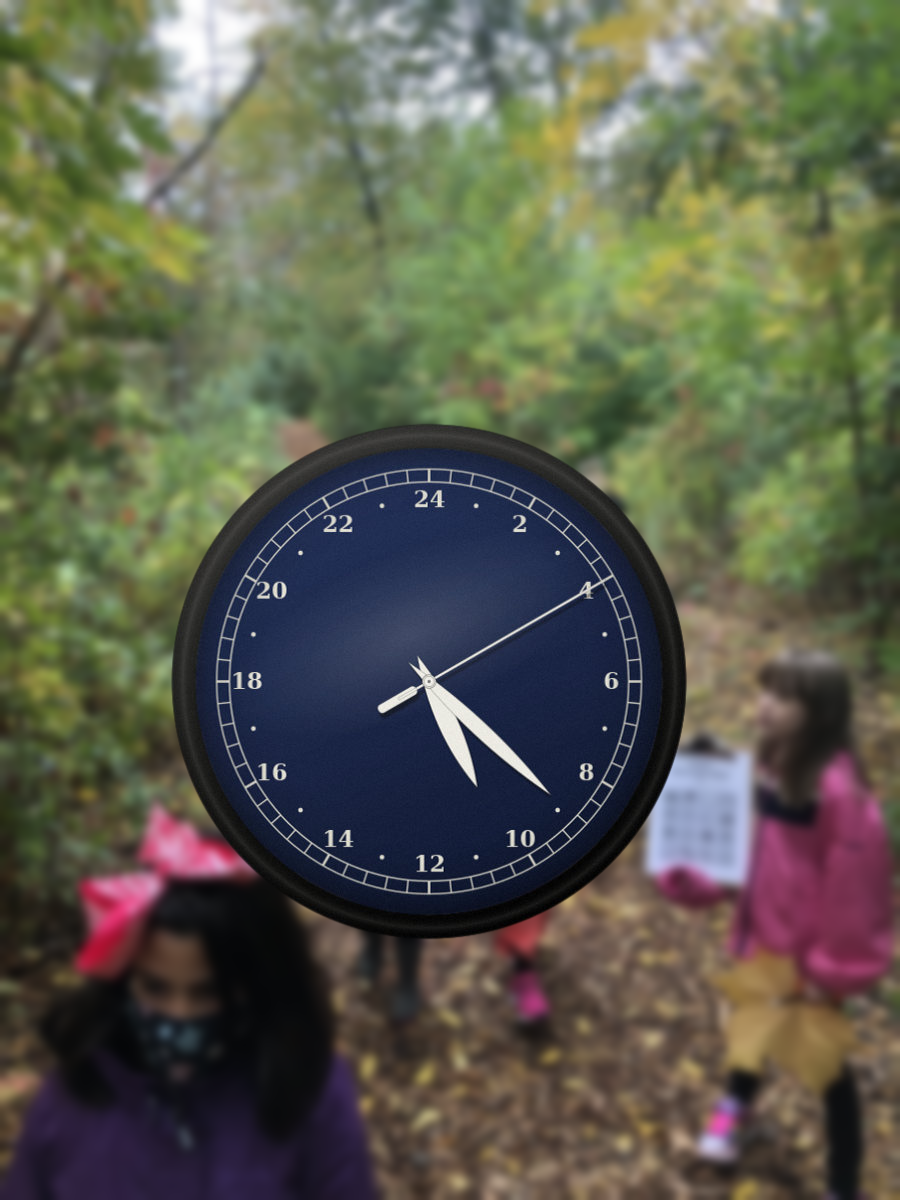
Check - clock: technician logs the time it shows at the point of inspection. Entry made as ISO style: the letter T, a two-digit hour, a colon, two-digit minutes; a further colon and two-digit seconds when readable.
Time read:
T10:22:10
